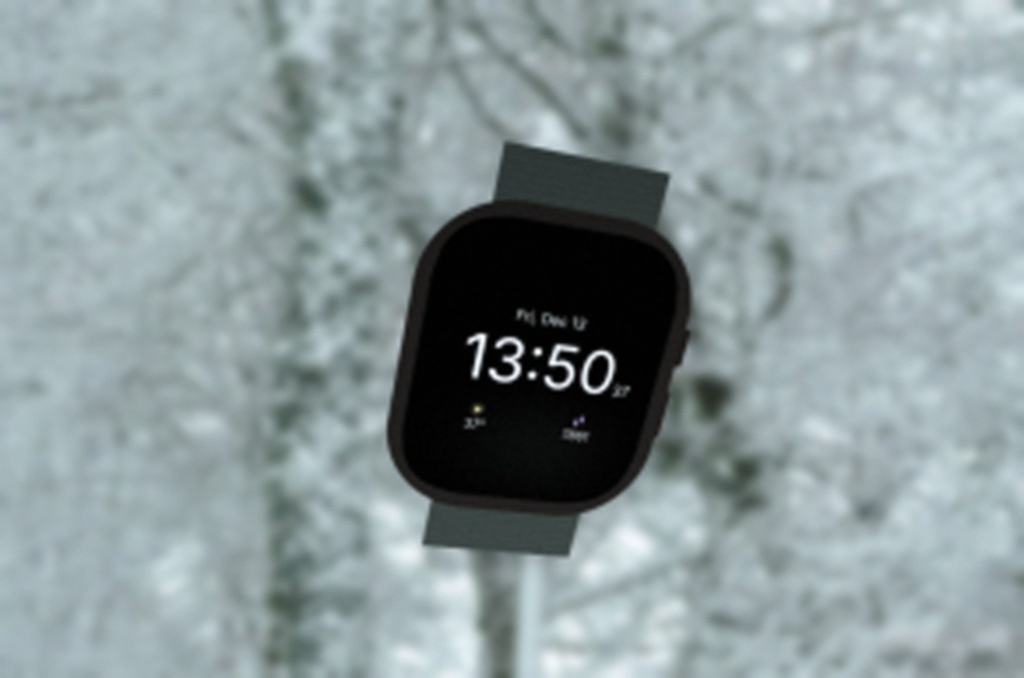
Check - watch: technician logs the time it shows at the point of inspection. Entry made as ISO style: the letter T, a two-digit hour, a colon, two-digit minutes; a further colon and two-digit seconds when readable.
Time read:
T13:50
